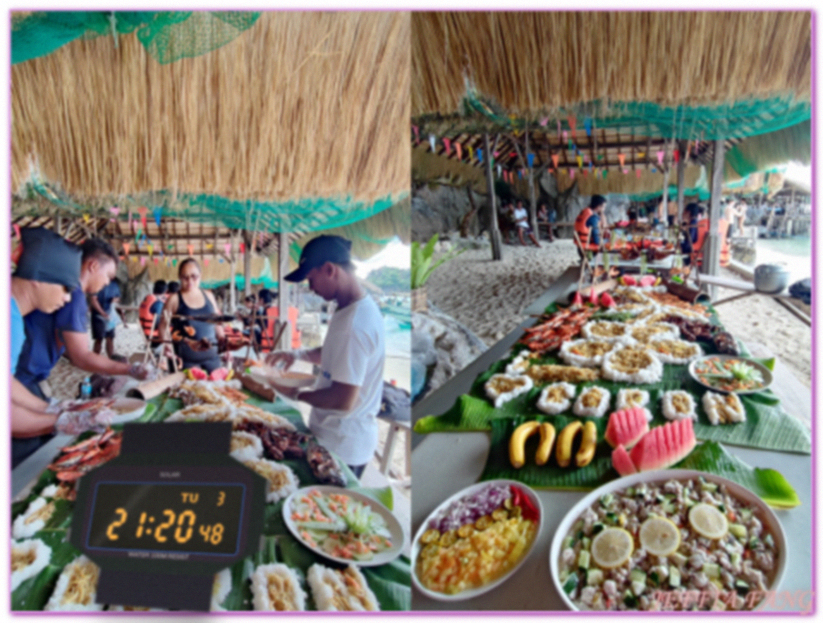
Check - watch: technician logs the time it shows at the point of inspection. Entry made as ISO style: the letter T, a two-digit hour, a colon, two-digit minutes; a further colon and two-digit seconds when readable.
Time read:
T21:20:48
